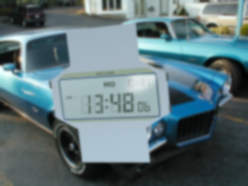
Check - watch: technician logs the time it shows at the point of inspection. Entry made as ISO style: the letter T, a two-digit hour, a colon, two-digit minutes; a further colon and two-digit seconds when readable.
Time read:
T13:48
